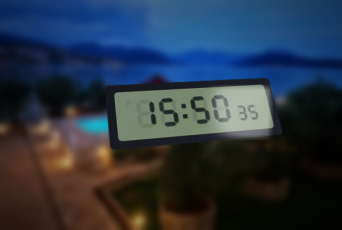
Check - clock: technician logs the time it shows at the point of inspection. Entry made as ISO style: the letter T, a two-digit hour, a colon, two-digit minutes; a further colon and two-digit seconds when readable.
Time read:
T15:50:35
